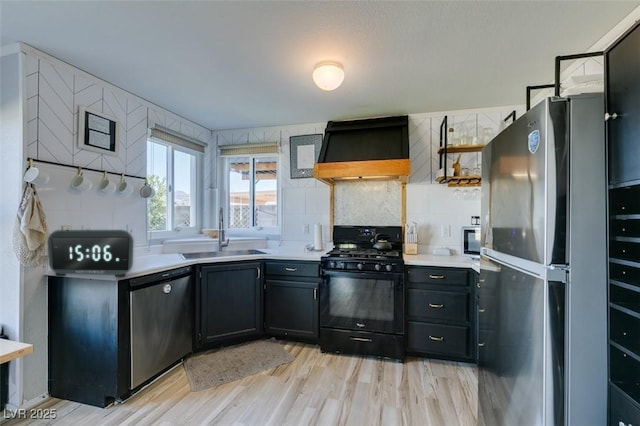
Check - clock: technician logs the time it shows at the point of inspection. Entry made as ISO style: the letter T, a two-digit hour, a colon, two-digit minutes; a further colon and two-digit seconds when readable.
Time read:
T15:06
